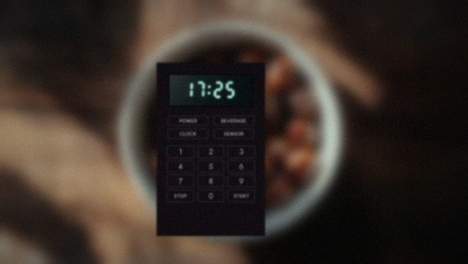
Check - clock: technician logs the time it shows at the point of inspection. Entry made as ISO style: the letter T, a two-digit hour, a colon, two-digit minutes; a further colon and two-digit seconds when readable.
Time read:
T17:25
